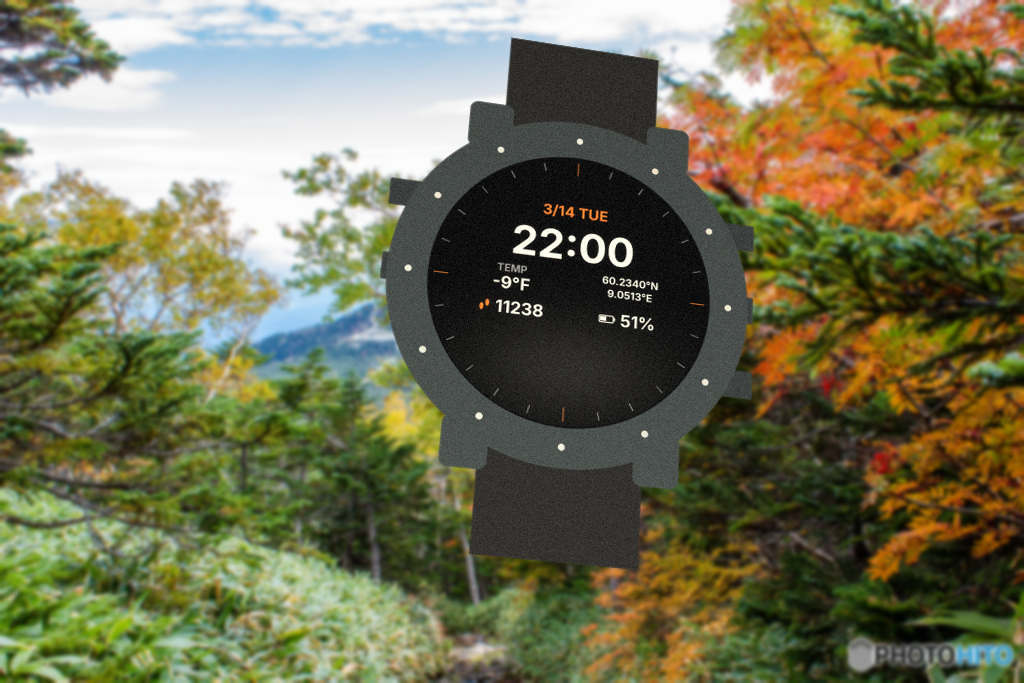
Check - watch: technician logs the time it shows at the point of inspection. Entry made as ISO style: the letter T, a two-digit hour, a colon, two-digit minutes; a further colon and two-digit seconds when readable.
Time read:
T22:00
